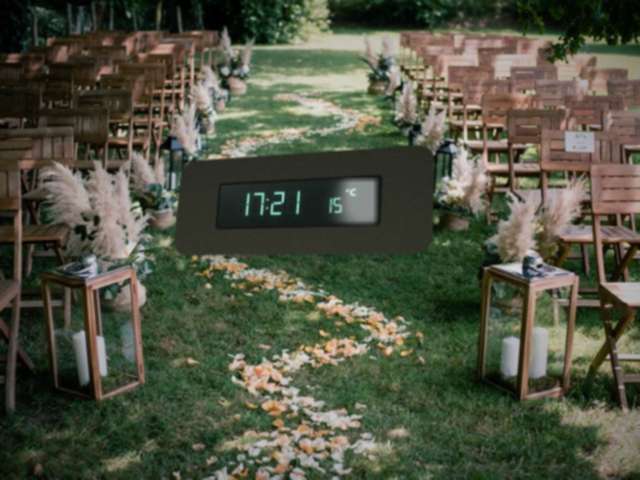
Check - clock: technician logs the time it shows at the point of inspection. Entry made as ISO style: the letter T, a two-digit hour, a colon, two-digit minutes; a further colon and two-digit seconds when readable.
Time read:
T17:21
